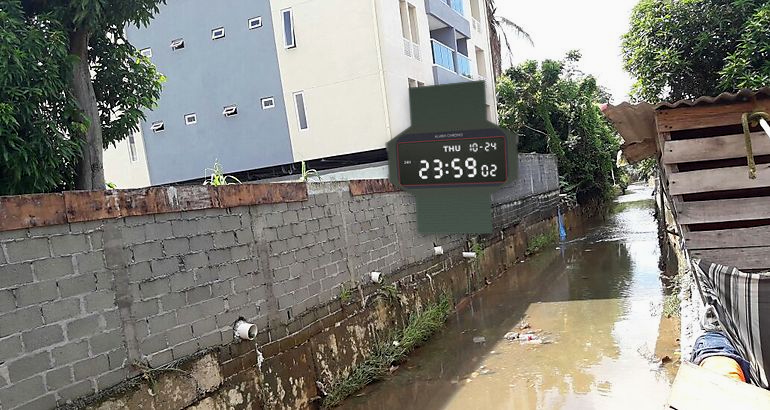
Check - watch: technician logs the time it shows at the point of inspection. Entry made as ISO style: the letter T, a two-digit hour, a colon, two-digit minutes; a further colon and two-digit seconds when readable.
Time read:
T23:59:02
